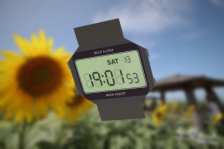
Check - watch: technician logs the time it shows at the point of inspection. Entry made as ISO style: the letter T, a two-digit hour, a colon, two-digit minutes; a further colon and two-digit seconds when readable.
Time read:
T19:01:53
